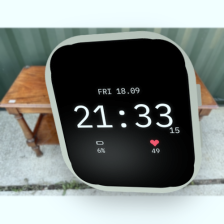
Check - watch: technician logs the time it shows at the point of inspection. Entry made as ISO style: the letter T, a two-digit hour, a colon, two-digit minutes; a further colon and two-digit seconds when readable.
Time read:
T21:33:15
